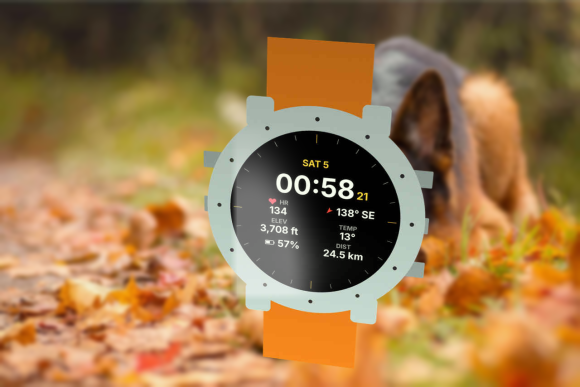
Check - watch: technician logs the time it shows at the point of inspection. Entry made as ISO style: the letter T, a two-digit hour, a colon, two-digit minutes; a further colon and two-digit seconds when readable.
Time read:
T00:58:21
